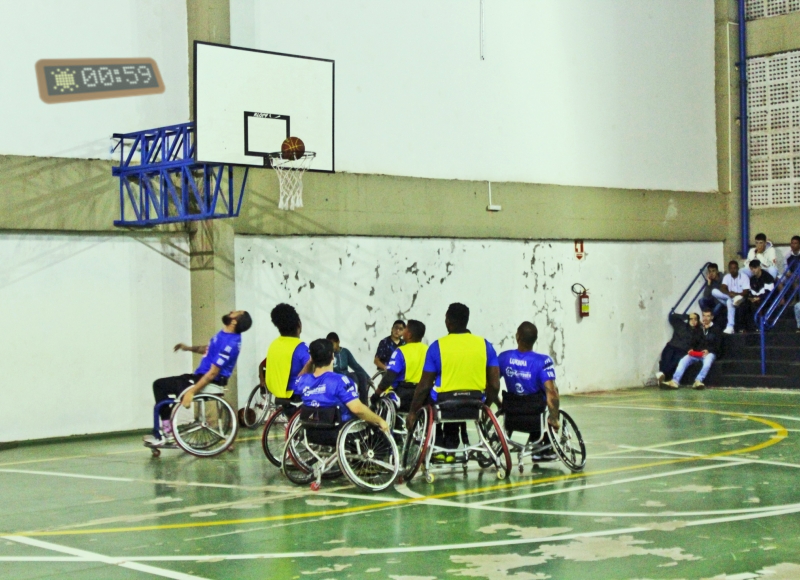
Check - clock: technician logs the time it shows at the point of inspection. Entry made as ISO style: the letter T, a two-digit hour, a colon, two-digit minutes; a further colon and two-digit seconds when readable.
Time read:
T00:59
